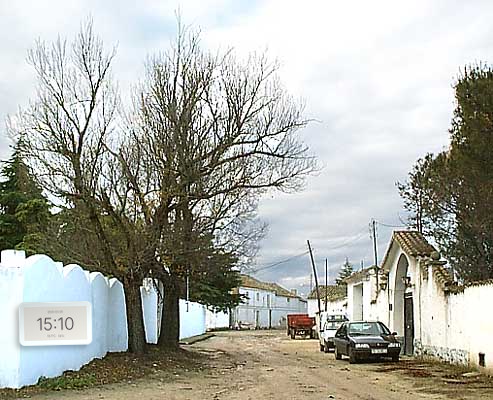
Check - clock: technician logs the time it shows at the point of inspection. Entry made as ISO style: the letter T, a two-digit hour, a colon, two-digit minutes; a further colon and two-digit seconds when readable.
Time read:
T15:10
